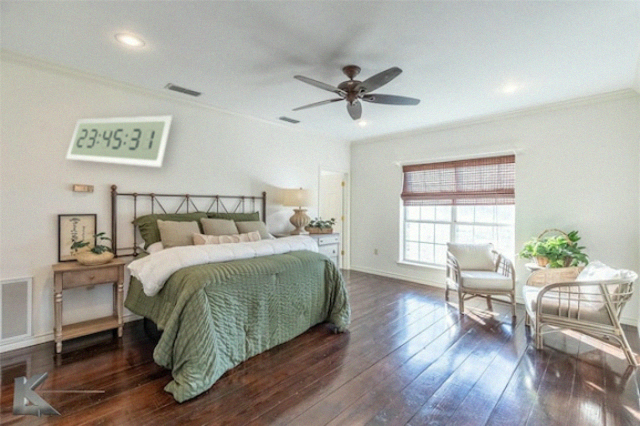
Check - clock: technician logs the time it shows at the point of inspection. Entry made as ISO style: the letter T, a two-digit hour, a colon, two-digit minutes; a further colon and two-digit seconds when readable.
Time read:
T23:45:31
